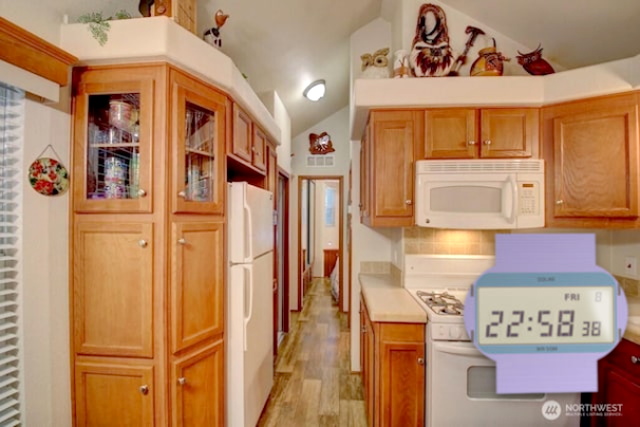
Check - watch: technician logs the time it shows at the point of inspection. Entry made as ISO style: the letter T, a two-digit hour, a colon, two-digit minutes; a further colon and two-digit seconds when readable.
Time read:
T22:58:38
